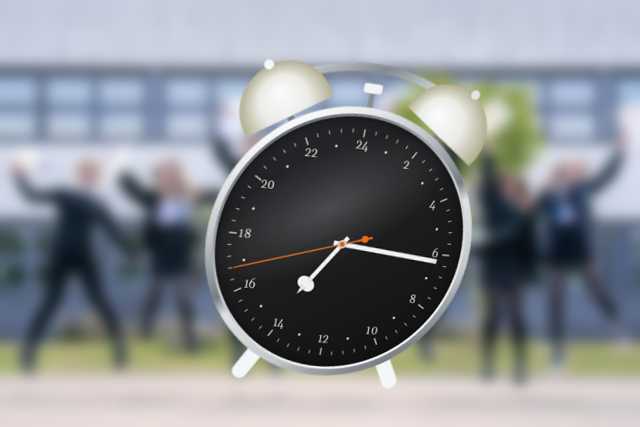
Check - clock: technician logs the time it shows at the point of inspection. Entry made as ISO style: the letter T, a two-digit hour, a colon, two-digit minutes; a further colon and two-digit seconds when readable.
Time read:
T14:15:42
